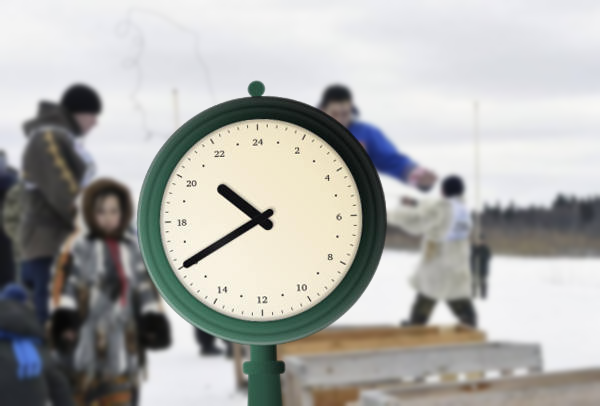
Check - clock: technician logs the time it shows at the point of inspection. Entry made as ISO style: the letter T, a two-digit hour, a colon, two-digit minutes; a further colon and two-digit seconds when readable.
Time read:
T20:40
